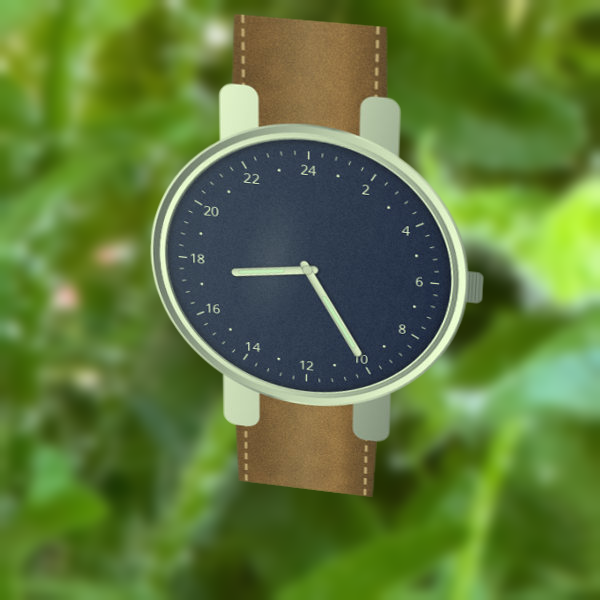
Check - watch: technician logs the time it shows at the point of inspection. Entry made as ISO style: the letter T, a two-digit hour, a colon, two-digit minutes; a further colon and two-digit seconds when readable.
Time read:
T17:25
